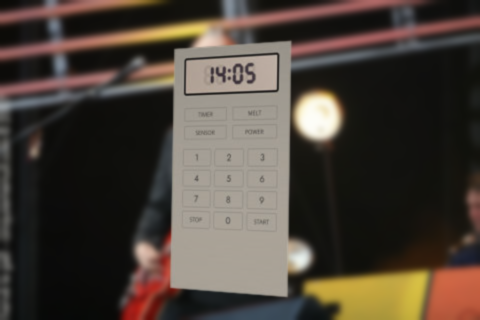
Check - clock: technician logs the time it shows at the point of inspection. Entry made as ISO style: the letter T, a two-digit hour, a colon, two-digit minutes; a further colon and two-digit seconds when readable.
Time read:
T14:05
